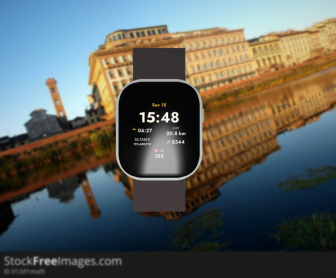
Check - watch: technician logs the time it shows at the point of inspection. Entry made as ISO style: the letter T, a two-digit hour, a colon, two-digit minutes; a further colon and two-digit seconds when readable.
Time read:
T15:48
